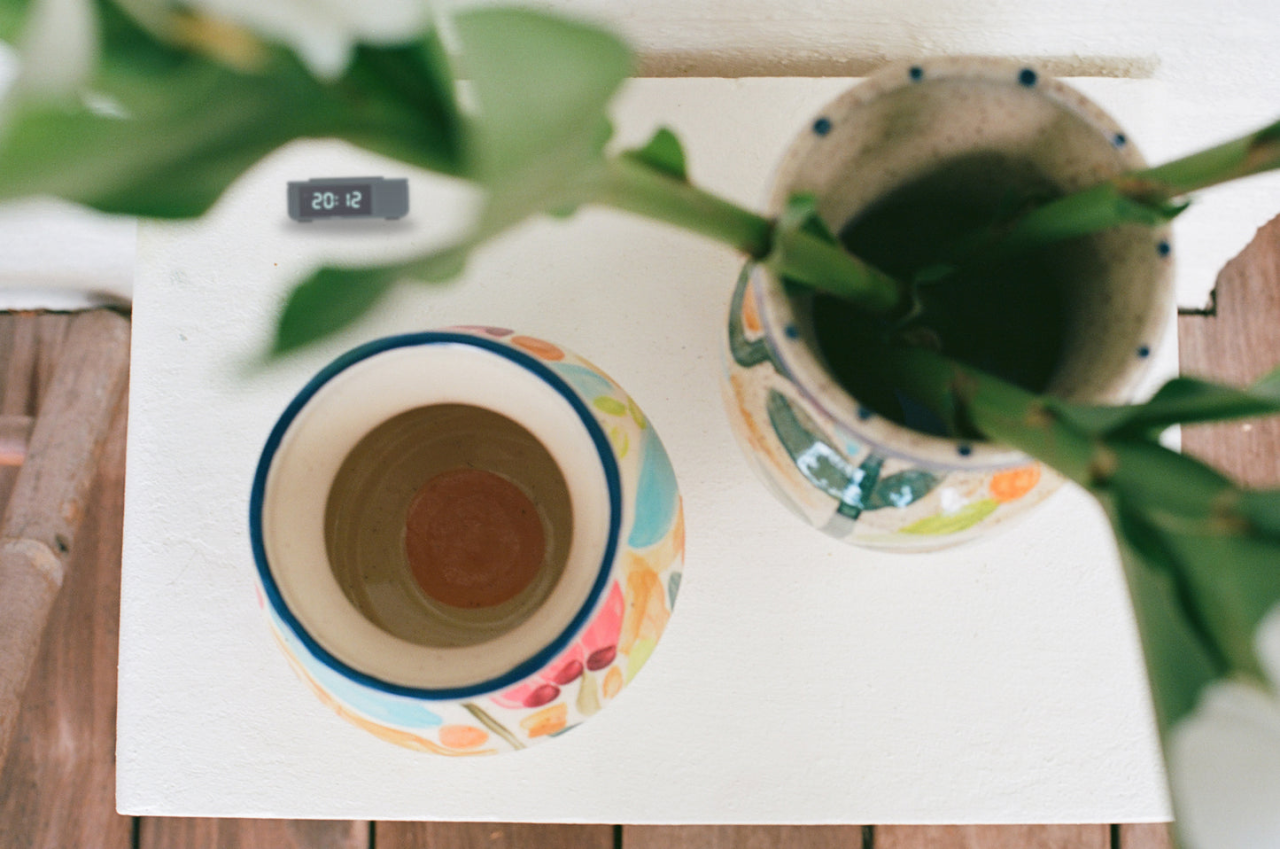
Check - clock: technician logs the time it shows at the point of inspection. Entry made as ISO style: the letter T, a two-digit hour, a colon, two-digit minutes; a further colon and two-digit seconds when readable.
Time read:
T20:12
